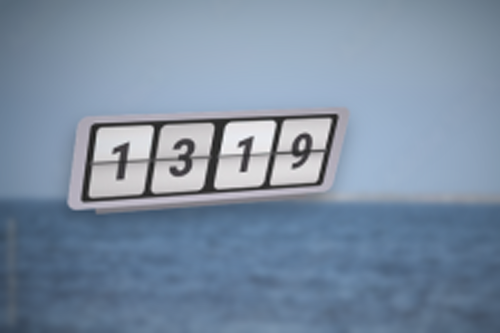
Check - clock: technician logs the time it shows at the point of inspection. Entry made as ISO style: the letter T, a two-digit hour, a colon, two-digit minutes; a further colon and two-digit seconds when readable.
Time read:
T13:19
